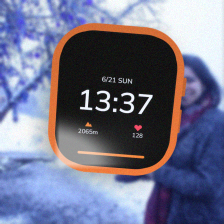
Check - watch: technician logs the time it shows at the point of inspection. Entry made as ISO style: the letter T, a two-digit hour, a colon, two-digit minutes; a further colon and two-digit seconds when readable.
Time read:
T13:37
